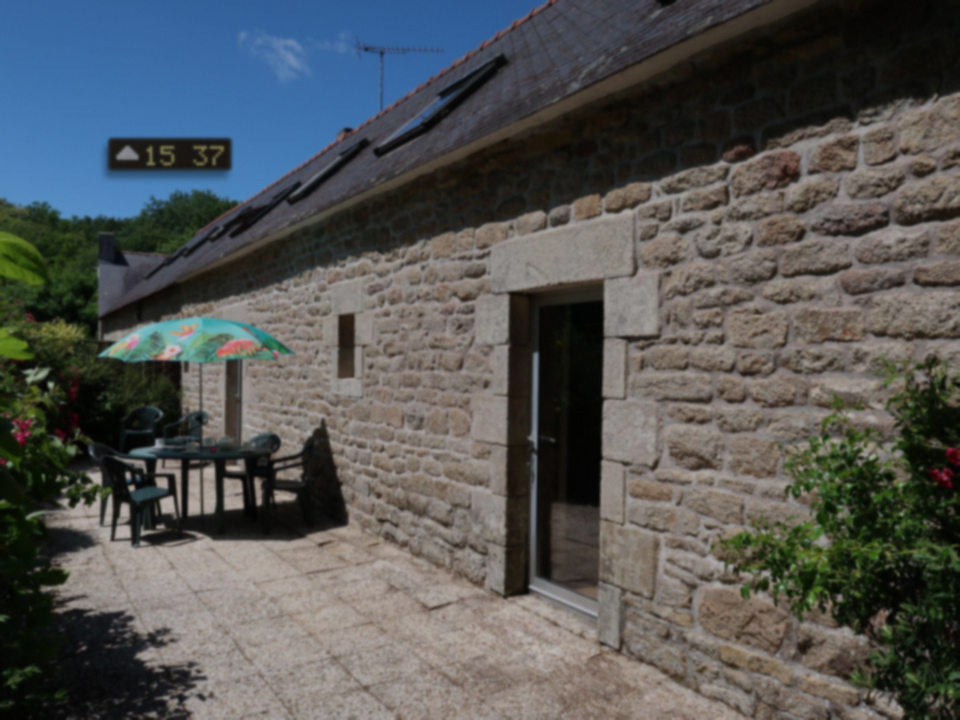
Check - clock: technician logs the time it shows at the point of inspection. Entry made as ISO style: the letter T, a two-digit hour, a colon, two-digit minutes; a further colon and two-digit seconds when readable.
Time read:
T15:37
